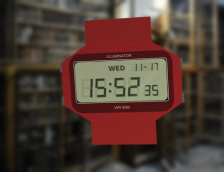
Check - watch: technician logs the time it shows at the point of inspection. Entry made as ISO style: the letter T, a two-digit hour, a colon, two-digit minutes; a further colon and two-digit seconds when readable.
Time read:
T15:52:35
